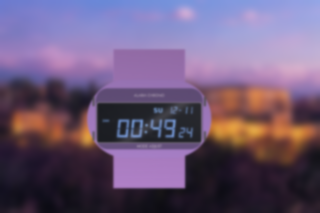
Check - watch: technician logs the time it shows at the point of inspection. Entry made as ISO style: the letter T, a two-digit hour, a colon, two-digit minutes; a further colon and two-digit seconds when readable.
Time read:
T00:49
